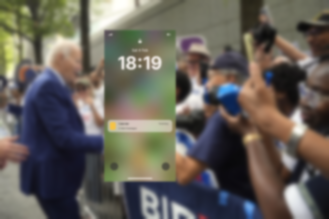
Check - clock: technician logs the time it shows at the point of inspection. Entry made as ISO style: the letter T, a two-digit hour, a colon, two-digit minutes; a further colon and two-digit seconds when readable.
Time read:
T18:19
